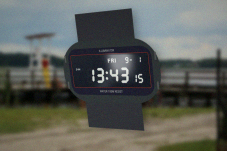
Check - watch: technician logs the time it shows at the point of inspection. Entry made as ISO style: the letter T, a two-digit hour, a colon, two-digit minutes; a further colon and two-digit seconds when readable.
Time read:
T13:43:15
